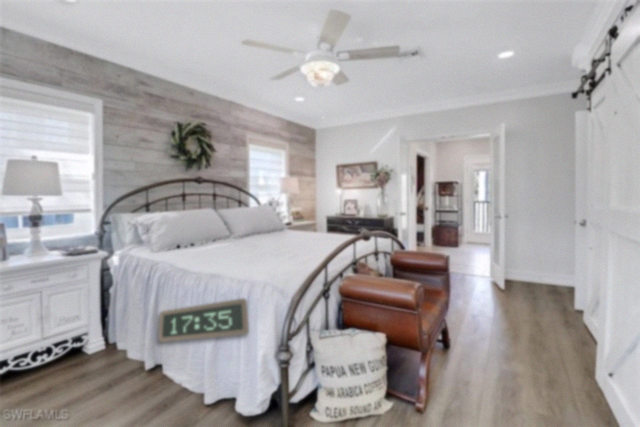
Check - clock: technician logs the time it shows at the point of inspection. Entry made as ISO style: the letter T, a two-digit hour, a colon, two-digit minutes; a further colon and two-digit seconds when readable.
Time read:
T17:35
